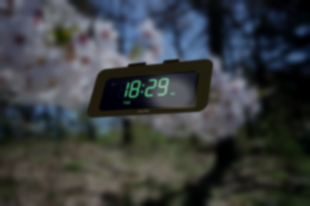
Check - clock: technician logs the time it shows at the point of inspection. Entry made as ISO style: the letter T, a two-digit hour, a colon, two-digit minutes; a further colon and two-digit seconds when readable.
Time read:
T18:29
